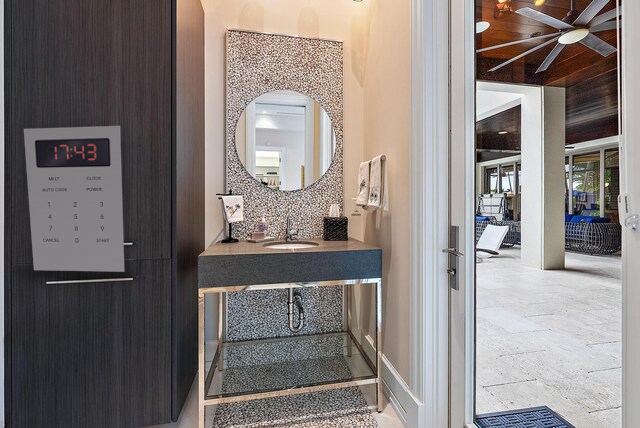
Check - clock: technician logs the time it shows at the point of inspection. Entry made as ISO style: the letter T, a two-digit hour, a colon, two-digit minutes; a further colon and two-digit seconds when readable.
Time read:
T17:43
